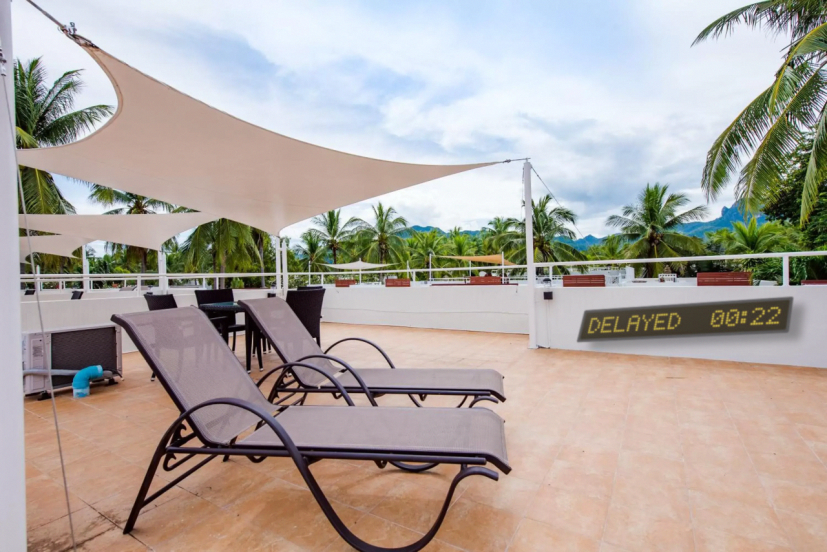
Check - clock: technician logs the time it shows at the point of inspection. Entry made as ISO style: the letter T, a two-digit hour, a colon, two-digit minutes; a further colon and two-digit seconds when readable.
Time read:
T00:22
